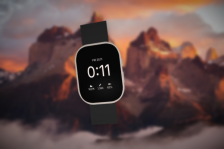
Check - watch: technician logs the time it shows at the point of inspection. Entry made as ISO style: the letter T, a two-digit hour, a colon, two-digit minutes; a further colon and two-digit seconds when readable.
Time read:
T00:11
